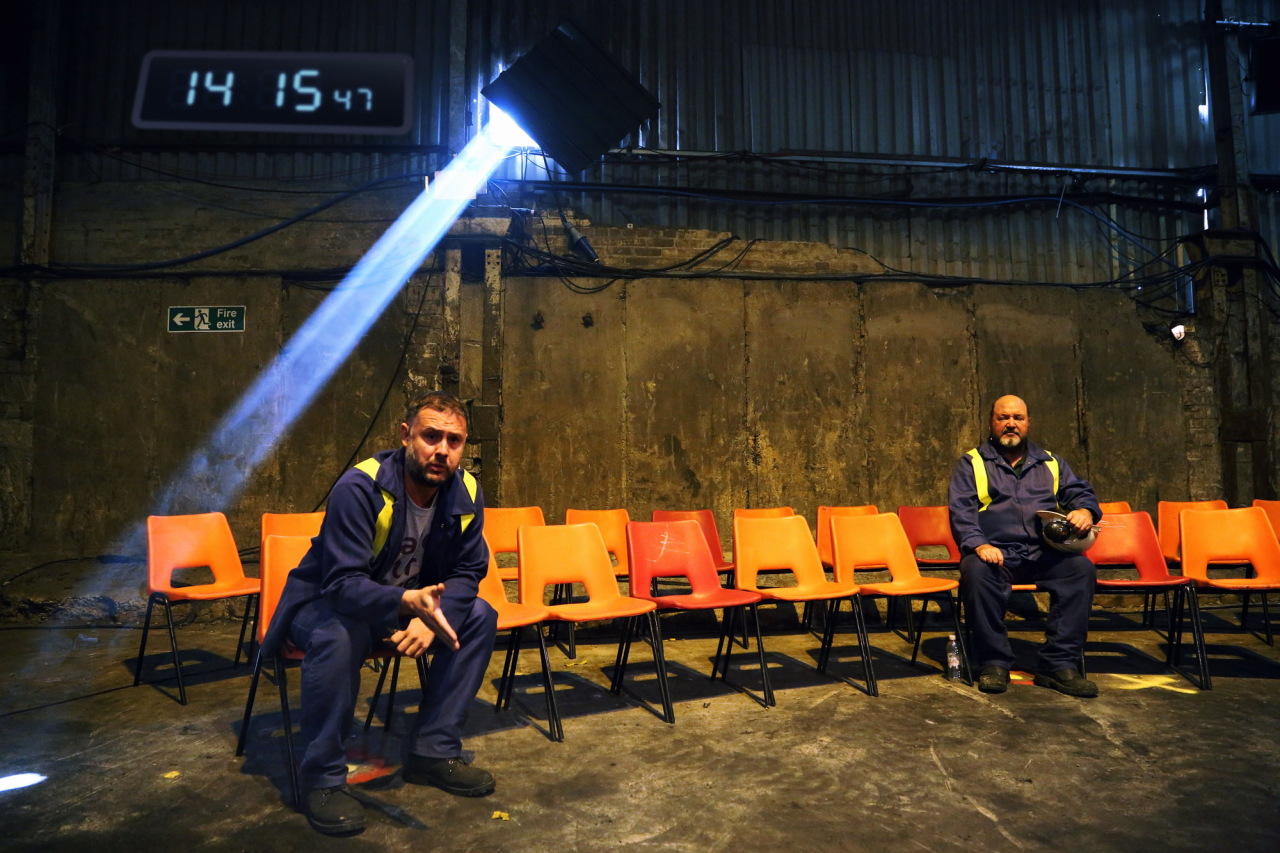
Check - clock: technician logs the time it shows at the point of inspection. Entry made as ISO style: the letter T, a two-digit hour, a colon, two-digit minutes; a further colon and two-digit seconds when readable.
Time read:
T14:15:47
